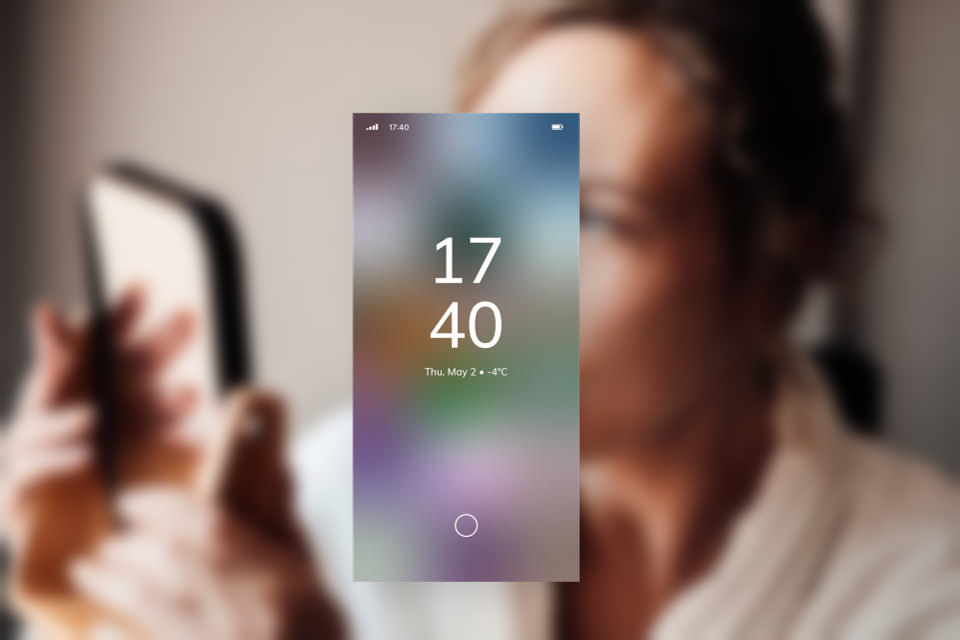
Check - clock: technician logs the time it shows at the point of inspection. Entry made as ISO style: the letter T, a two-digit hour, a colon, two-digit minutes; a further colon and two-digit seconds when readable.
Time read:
T17:40
